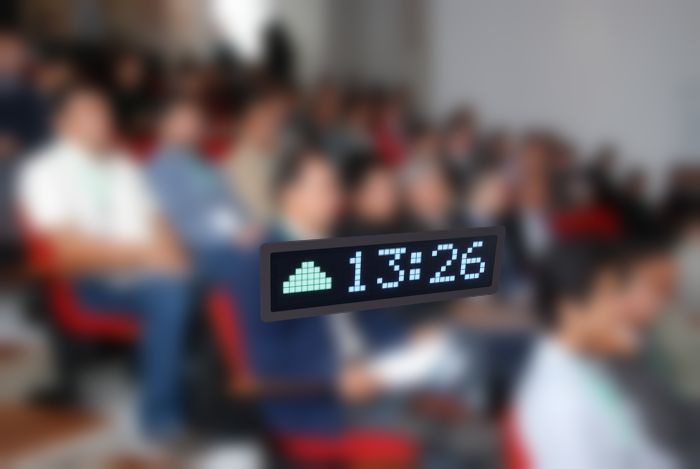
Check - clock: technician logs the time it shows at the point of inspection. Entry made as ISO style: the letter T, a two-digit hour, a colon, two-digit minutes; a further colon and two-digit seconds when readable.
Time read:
T13:26
